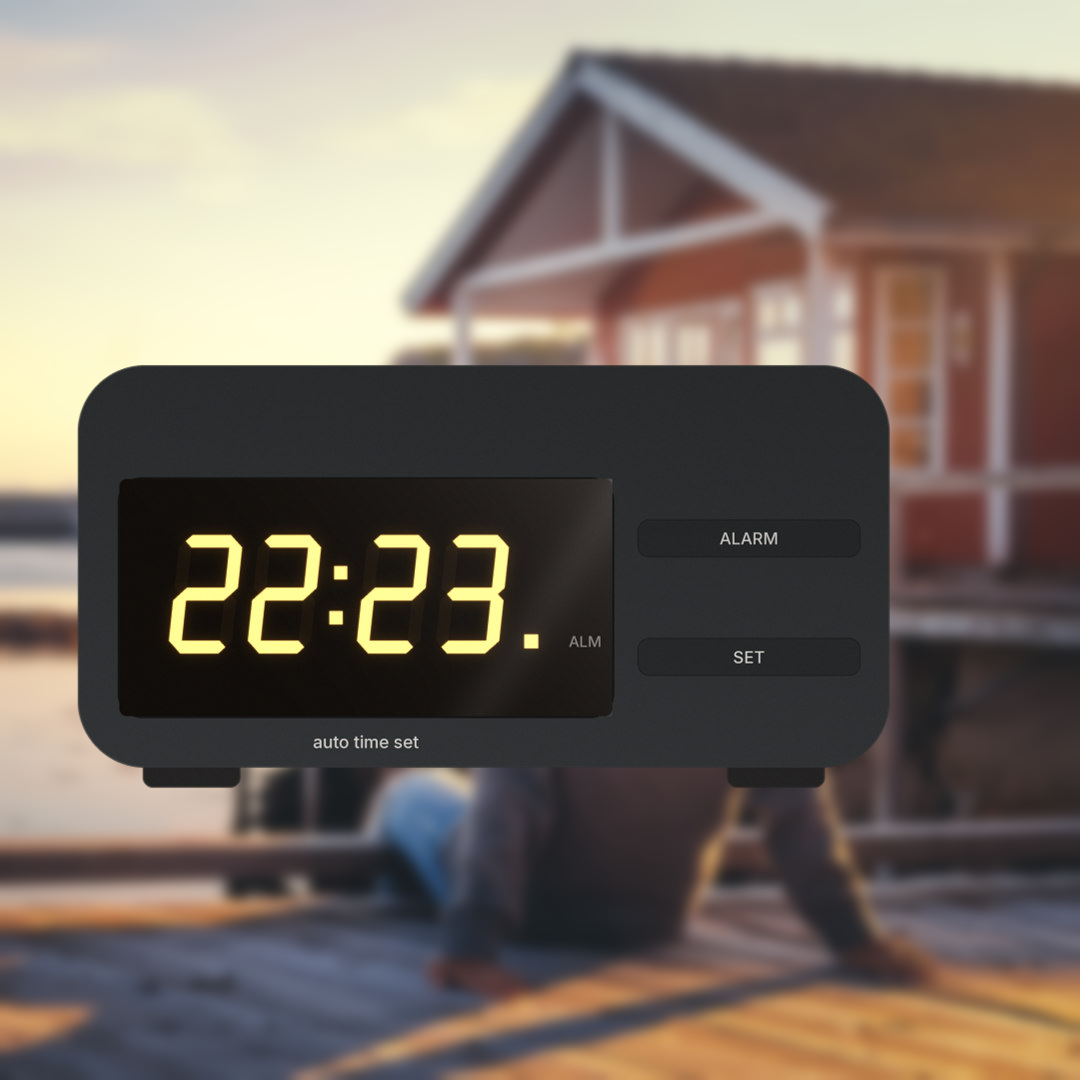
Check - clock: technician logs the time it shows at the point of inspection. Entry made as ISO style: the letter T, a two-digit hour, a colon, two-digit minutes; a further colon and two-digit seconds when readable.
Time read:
T22:23
